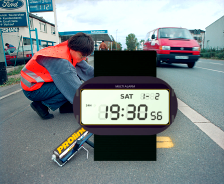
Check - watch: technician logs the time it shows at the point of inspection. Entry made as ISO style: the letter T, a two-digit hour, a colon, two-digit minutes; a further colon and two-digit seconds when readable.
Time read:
T19:30:56
